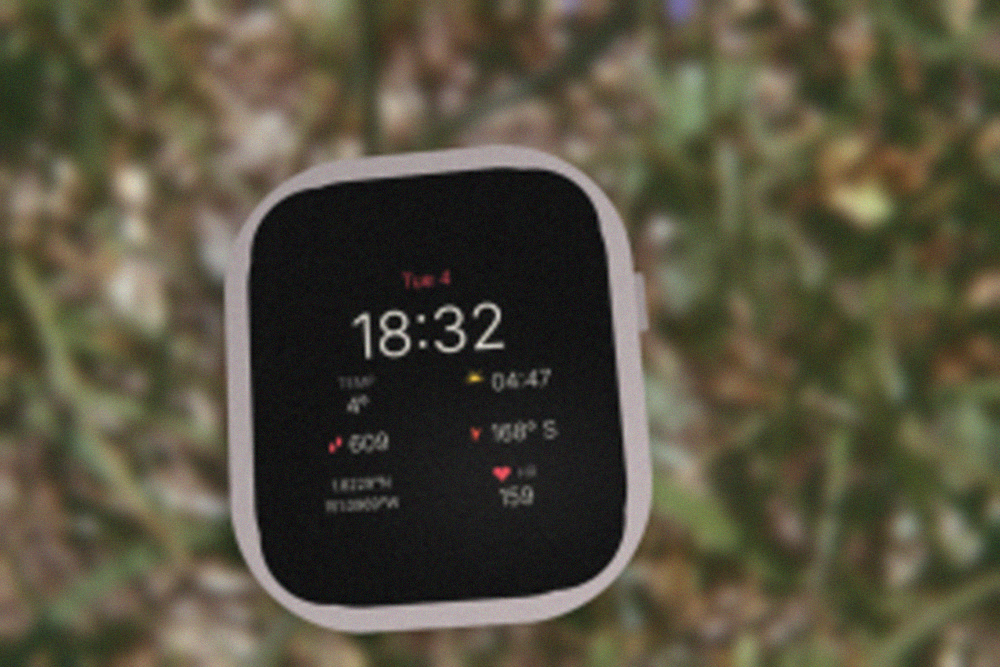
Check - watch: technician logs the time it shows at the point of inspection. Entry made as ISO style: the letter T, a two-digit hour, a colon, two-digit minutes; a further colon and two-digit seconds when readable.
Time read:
T18:32
